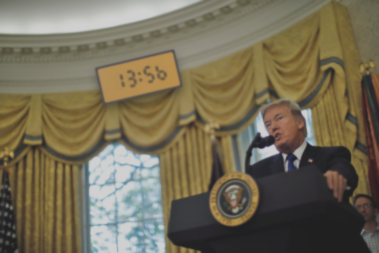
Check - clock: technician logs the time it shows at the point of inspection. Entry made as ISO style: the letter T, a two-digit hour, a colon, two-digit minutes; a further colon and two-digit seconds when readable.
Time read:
T13:56
